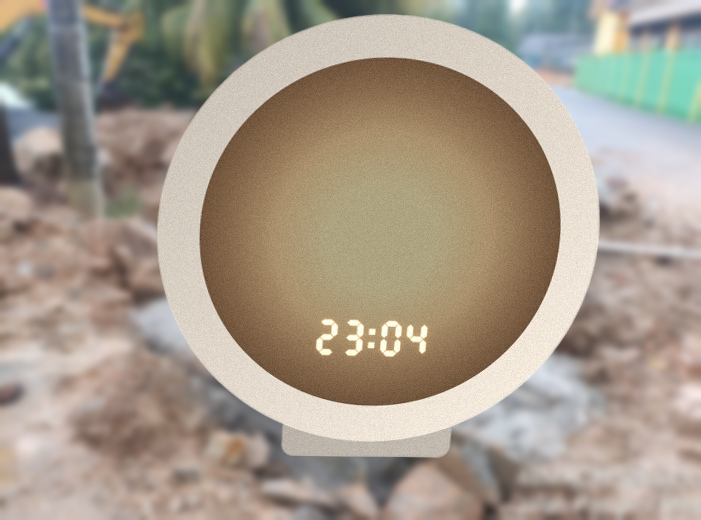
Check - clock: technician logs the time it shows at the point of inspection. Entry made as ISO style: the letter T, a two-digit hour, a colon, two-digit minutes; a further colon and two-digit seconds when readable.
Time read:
T23:04
